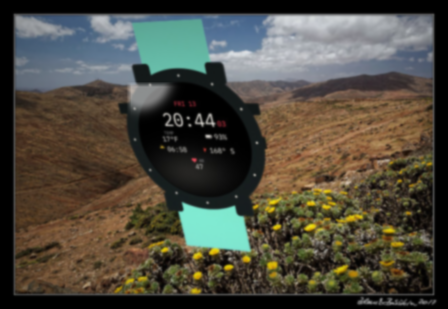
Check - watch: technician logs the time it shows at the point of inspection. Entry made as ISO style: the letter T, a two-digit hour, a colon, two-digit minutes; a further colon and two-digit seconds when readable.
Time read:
T20:44
